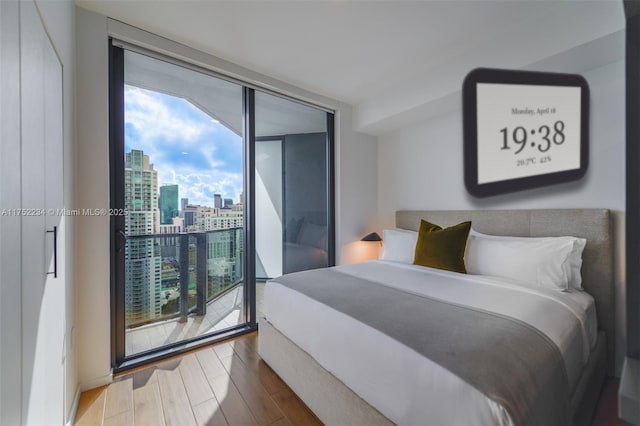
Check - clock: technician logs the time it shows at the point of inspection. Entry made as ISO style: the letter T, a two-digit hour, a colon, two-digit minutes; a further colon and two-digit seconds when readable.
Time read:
T19:38
